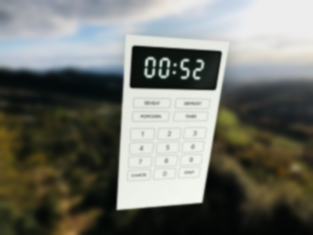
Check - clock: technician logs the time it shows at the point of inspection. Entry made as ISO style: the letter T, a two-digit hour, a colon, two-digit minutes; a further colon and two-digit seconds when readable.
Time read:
T00:52
